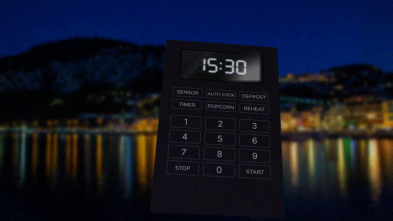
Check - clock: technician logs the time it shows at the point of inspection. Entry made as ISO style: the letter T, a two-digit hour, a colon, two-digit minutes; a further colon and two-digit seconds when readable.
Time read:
T15:30
